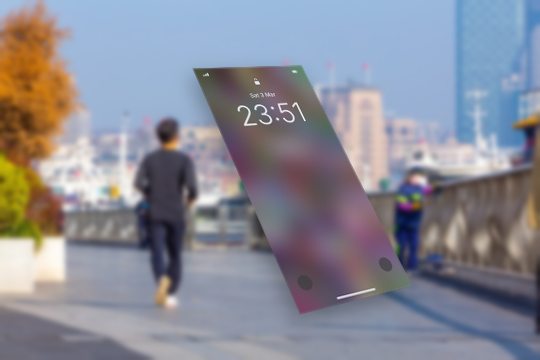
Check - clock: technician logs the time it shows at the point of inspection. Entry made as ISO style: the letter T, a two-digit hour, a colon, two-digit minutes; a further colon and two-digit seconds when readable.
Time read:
T23:51
